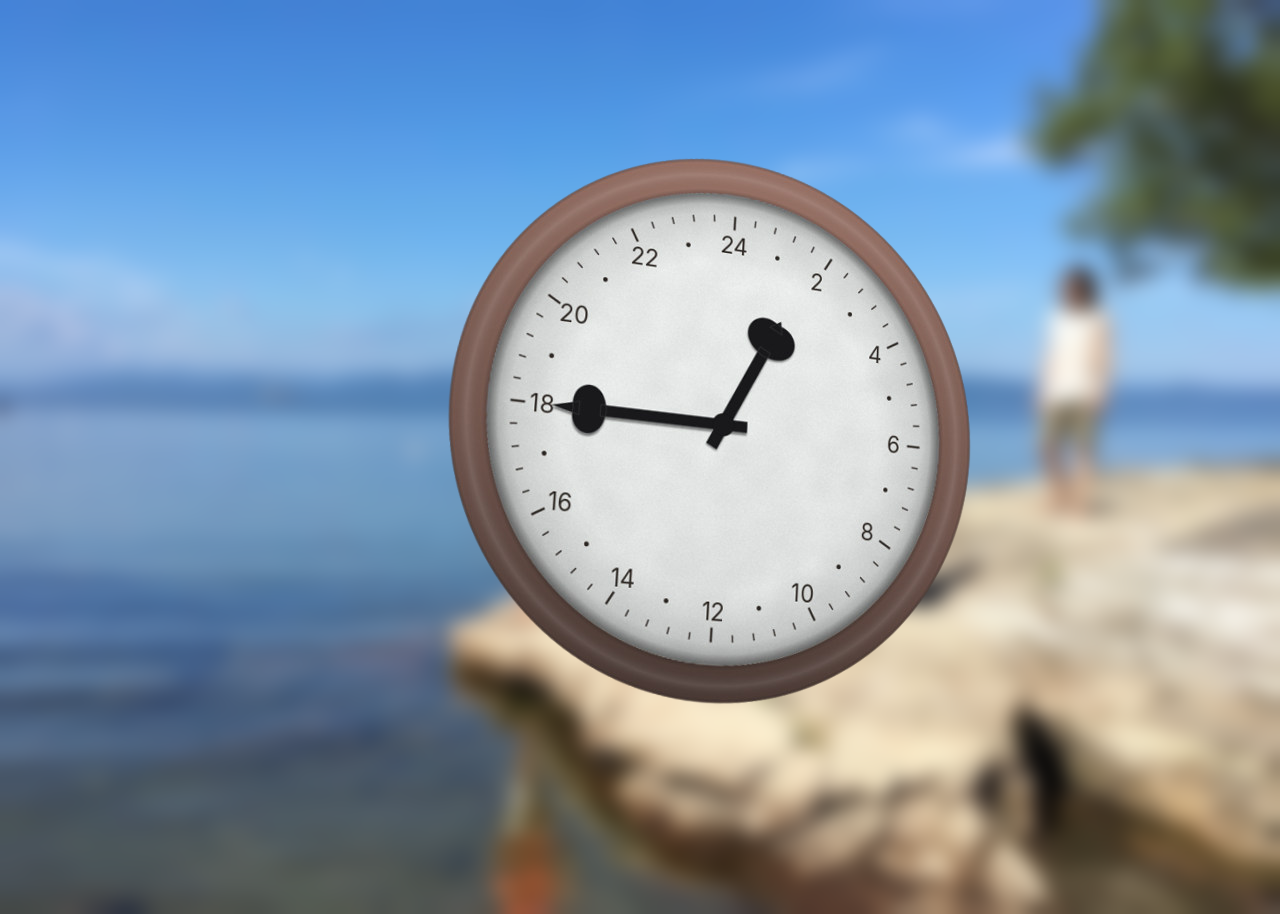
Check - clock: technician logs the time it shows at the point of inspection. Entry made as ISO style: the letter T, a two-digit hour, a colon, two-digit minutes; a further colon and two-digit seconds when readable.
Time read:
T01:45
